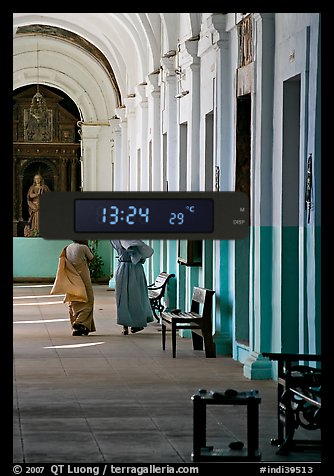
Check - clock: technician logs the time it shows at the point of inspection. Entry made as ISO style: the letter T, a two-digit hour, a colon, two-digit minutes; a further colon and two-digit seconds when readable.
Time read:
T13:24
